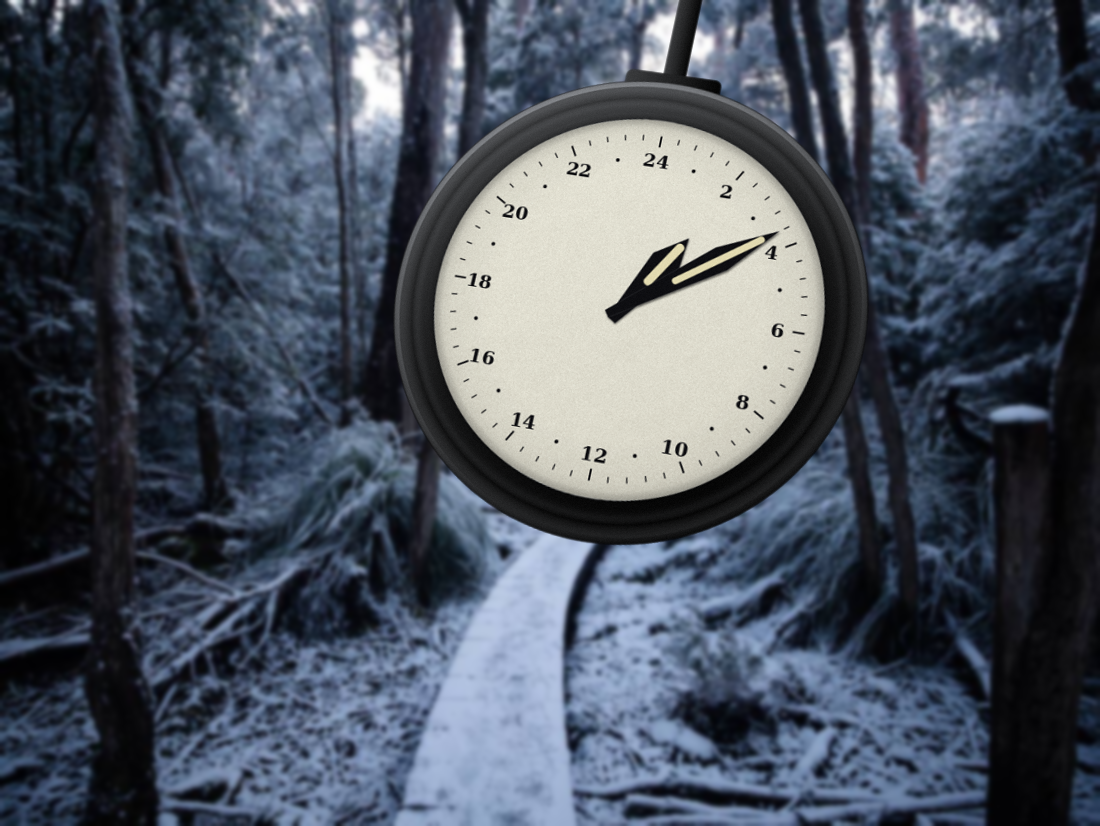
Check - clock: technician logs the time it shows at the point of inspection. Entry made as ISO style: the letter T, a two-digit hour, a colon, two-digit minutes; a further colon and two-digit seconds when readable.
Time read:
T02:09
